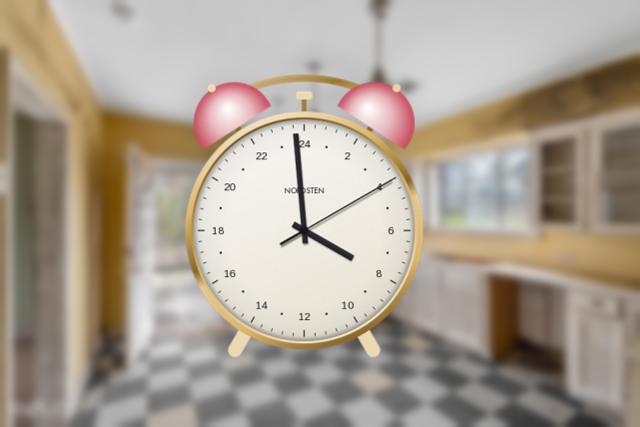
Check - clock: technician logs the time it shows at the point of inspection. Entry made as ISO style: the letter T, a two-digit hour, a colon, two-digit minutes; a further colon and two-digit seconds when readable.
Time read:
T07:59:10
